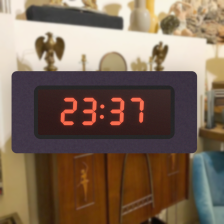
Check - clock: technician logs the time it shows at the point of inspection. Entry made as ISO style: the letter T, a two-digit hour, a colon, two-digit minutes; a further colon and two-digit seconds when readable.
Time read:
T23:37
